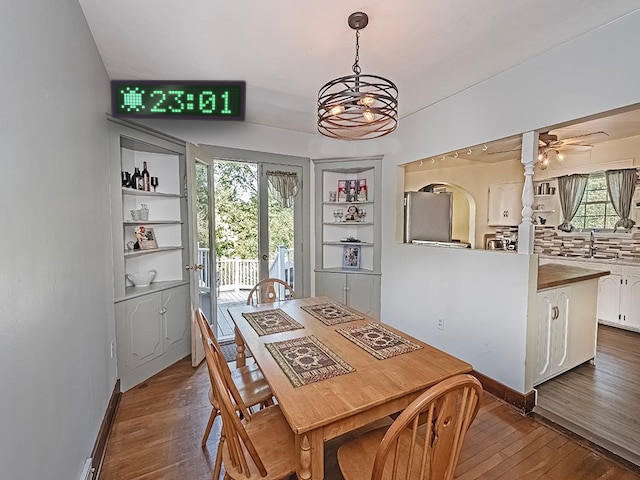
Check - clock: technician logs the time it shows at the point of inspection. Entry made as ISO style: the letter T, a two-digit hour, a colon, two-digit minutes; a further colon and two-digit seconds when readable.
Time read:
T23:01
